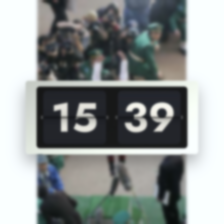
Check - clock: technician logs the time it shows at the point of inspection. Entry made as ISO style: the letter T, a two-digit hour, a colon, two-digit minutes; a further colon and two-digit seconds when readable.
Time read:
T15:39
